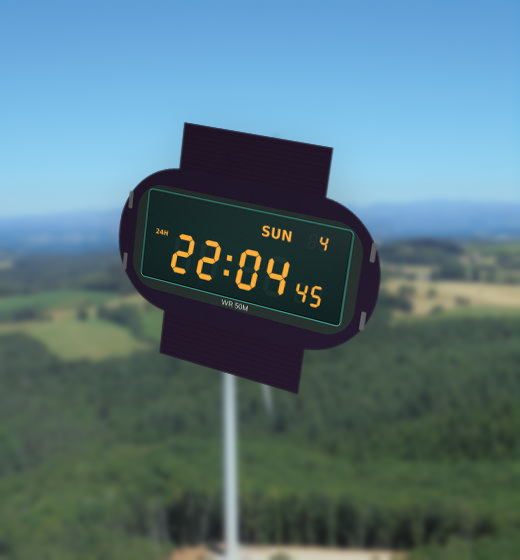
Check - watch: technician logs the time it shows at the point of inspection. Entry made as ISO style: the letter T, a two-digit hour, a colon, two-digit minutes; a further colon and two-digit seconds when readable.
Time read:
T22:04:45
